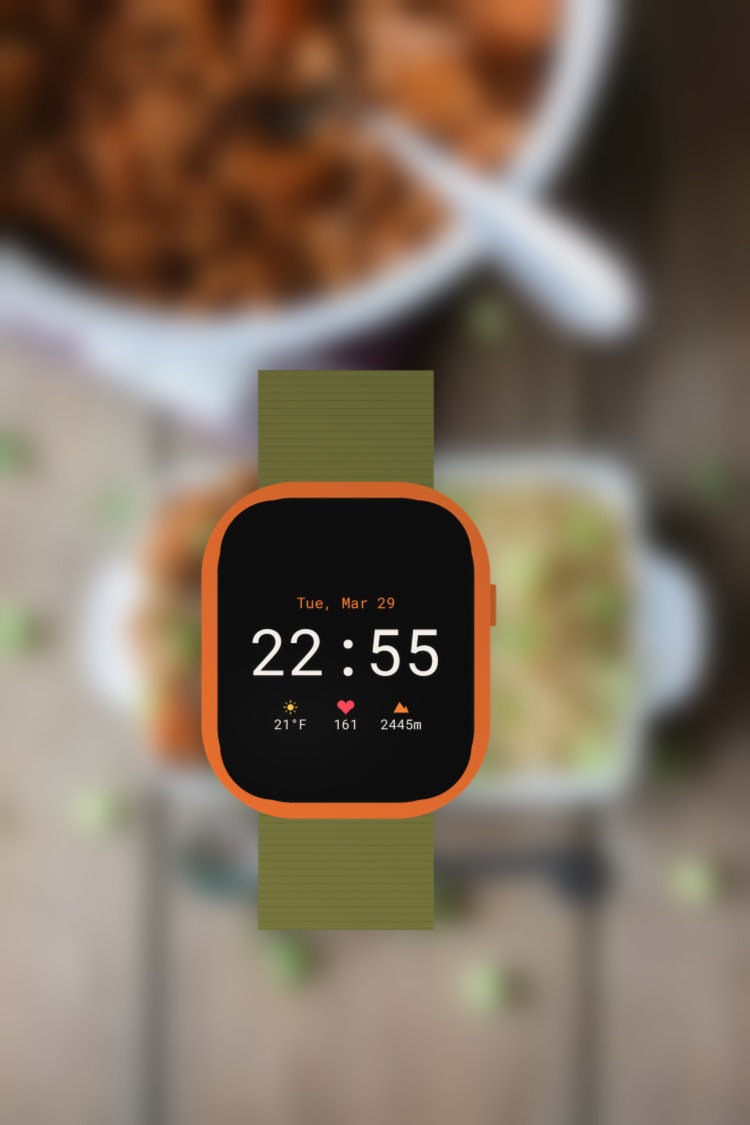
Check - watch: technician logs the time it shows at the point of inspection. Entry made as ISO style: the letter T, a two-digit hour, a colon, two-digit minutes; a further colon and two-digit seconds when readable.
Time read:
T22:55
